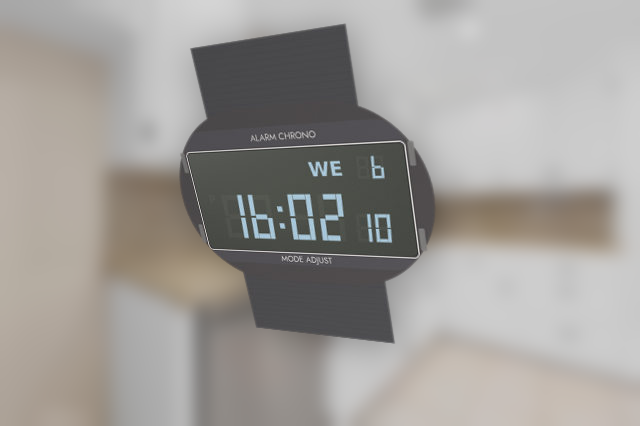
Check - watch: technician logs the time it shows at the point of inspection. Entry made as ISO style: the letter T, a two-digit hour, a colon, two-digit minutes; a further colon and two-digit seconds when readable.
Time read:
T16:02:10
